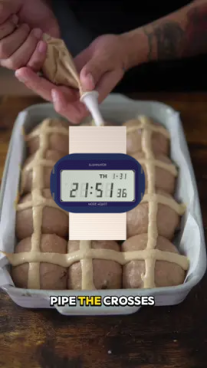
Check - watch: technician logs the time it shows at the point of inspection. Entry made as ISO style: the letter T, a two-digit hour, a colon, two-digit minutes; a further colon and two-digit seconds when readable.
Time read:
T21:51:36
